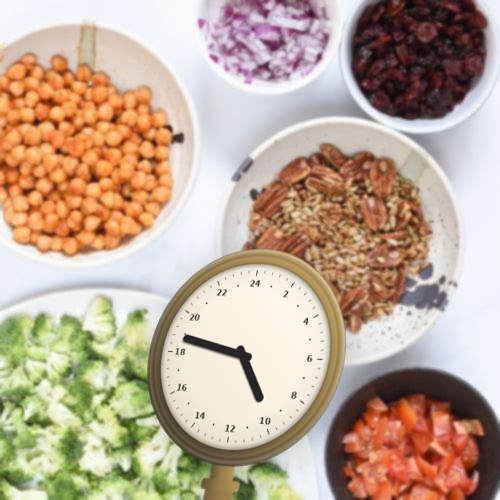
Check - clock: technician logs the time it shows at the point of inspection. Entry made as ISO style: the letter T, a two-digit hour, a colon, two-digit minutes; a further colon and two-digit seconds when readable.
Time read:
T09:47
